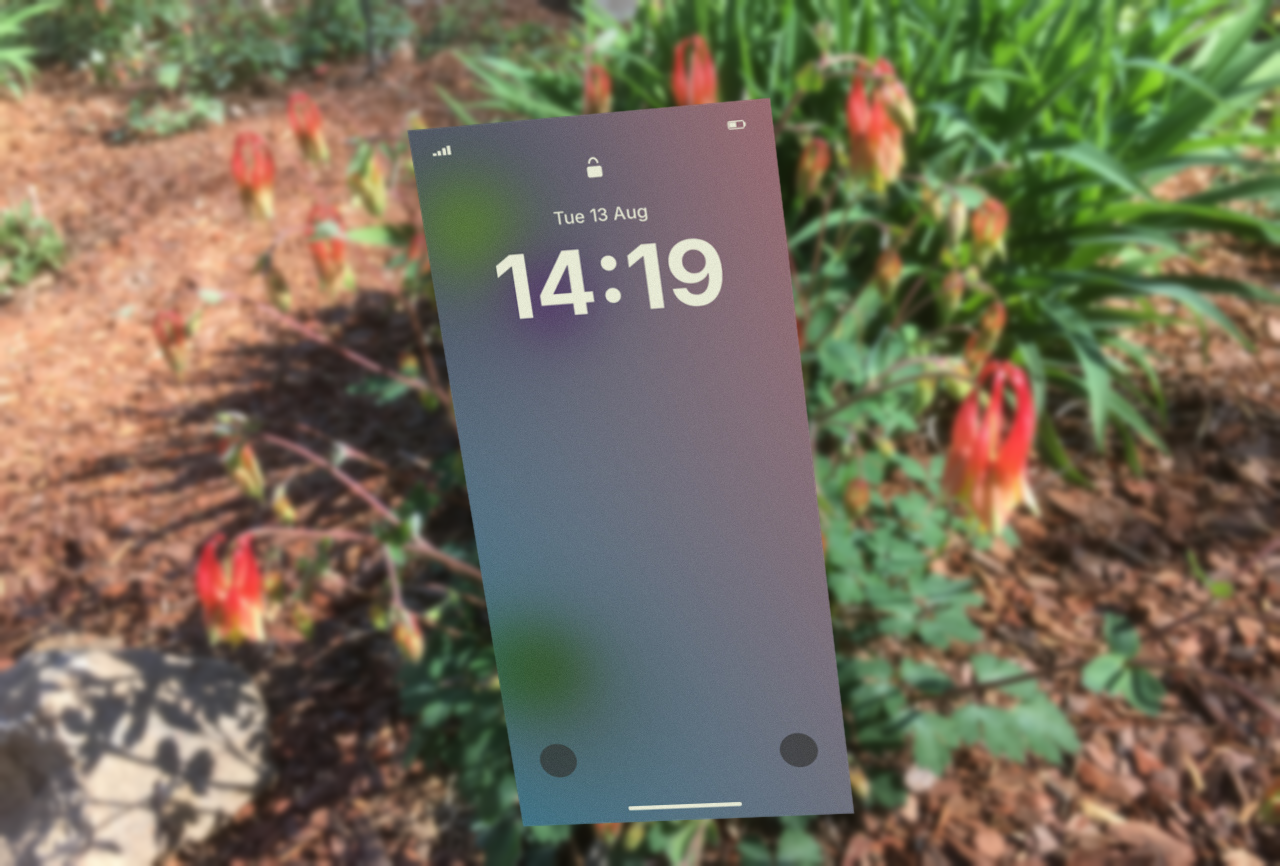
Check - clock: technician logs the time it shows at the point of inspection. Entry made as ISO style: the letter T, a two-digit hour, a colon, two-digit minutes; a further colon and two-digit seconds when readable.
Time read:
T14:19
